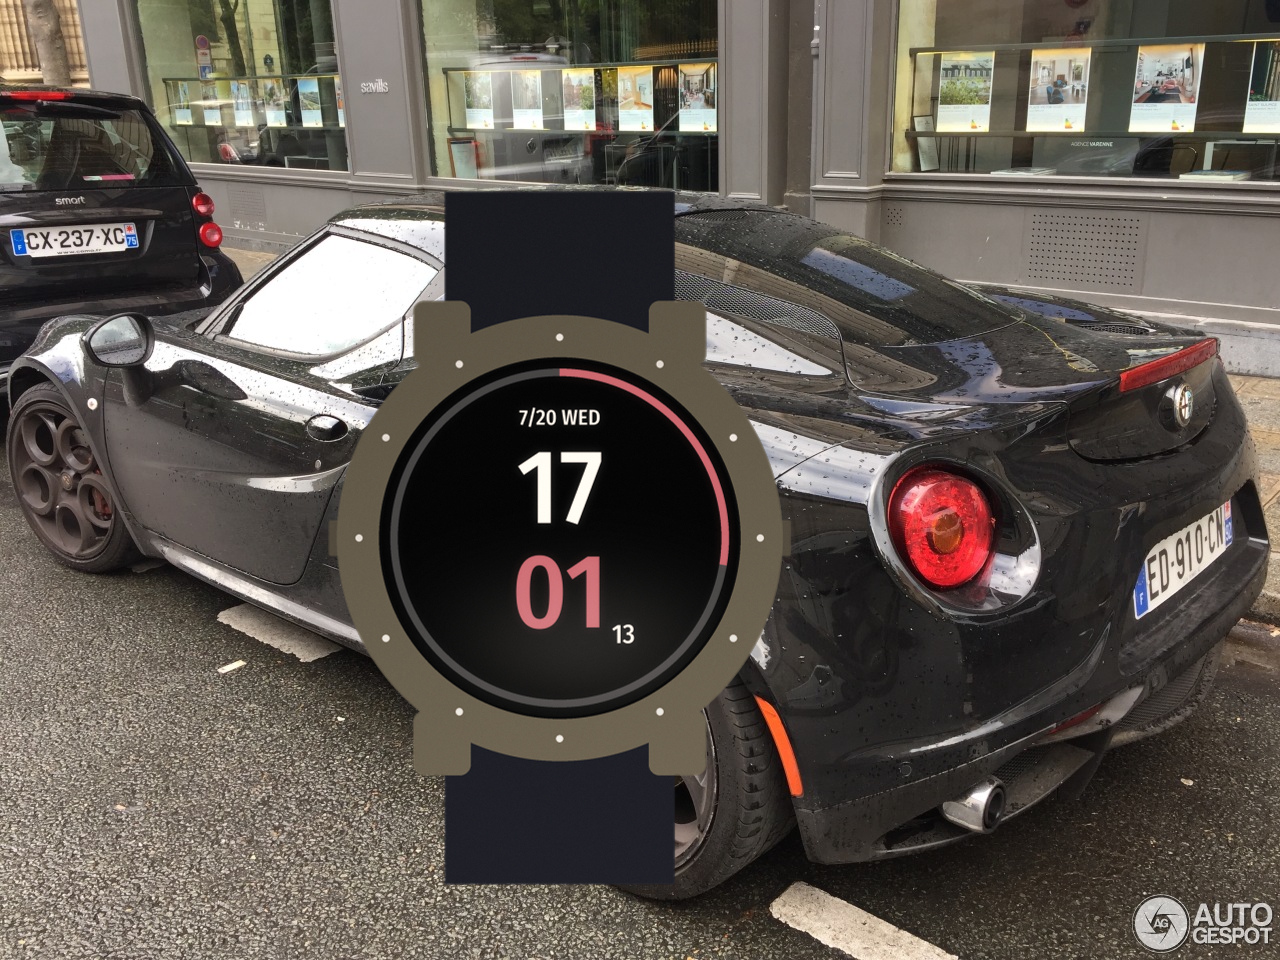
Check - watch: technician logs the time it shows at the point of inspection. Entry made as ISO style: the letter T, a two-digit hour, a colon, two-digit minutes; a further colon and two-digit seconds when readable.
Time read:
T17:01:13
